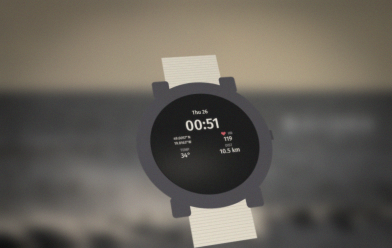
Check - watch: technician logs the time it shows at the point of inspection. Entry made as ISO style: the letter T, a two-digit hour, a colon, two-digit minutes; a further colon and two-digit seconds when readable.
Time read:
T00:51
